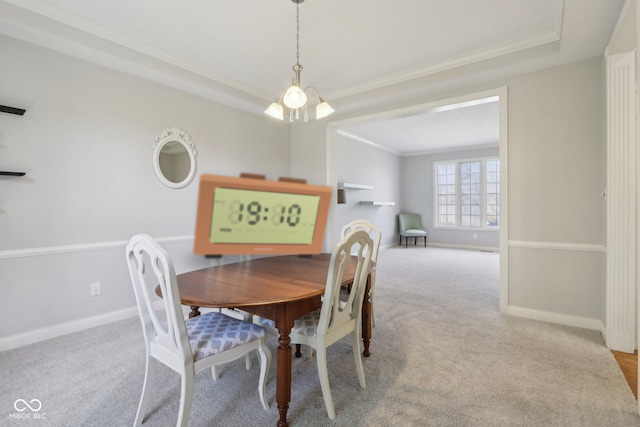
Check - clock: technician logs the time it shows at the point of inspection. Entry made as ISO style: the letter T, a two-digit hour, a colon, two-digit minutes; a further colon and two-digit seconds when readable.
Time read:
T19:10
